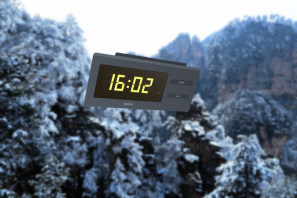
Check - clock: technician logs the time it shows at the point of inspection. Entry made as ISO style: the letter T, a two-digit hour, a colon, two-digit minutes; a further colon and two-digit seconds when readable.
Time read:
T16:02
